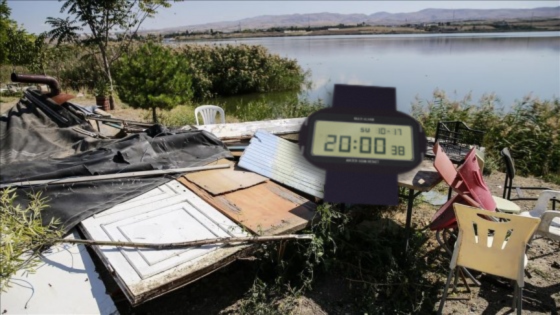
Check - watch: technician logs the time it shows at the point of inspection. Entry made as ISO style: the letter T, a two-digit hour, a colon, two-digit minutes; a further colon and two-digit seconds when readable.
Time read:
T20:00
